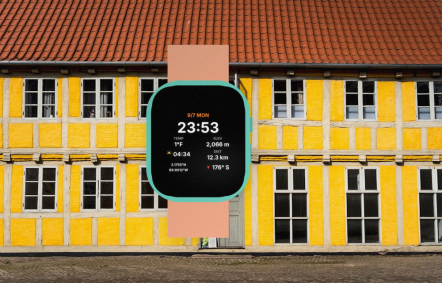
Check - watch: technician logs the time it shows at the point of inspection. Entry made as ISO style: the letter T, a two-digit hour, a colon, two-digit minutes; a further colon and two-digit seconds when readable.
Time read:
T23:53
